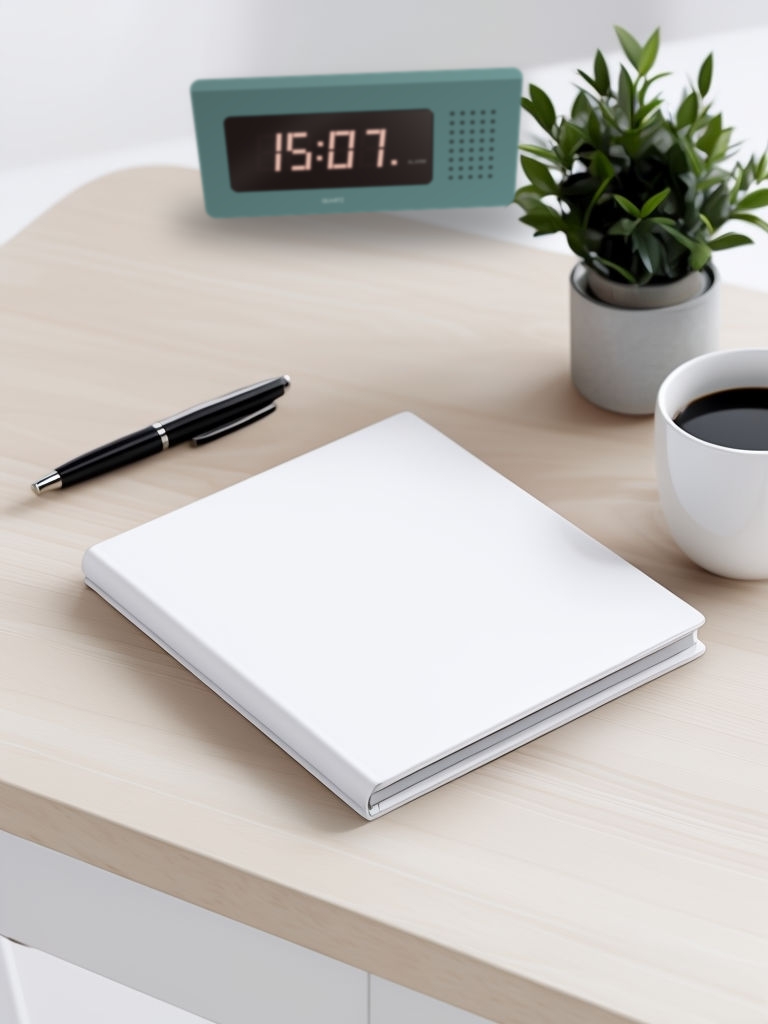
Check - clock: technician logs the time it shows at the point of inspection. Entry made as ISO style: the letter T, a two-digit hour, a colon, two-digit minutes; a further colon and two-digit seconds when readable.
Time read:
T15:07
